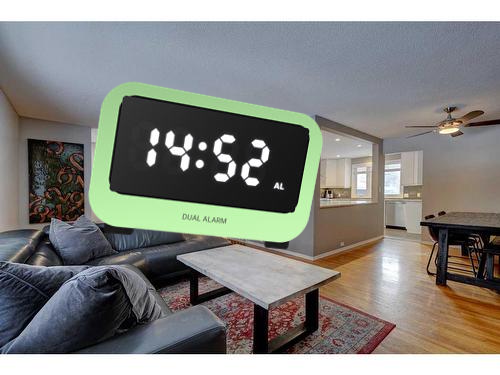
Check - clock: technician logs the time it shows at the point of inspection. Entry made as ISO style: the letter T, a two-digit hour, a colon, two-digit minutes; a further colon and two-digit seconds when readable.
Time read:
T14:52
